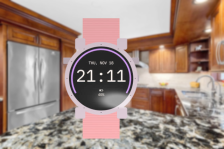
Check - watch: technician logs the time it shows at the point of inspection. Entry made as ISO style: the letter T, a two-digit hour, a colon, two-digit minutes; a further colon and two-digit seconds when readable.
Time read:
T21:11
